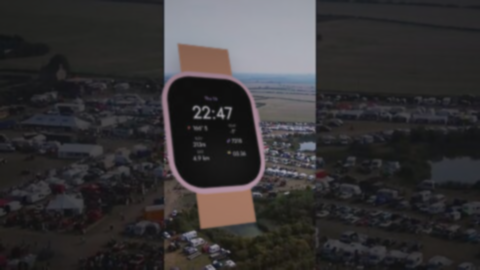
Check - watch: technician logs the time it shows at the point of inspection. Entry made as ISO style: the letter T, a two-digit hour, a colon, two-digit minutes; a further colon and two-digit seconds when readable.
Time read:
T22:47
